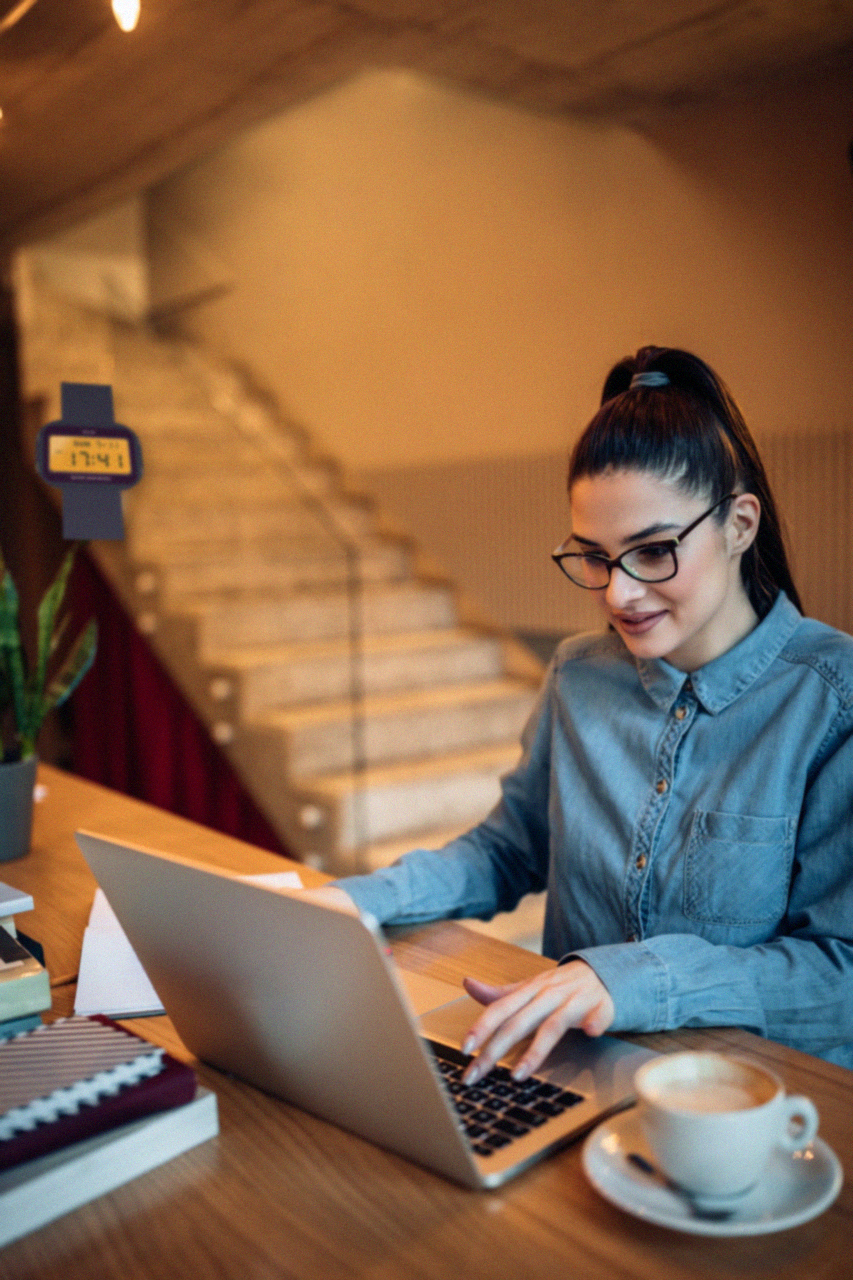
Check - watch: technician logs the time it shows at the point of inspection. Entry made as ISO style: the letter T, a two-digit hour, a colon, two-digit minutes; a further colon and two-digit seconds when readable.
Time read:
T17:41
